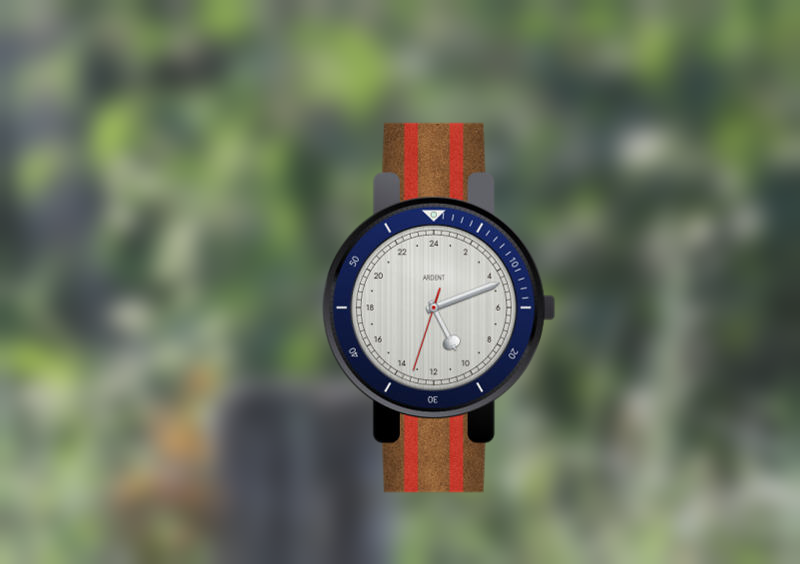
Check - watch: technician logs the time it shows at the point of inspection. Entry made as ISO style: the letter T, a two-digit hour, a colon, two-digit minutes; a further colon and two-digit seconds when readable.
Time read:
T10:11:33
